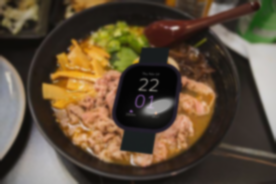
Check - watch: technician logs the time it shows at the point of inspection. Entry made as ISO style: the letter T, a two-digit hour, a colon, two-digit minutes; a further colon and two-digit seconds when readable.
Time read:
T22:01
